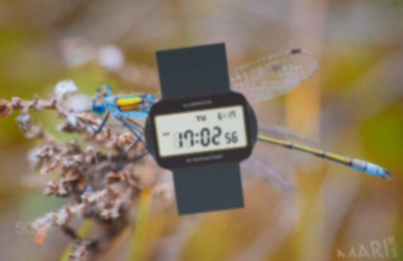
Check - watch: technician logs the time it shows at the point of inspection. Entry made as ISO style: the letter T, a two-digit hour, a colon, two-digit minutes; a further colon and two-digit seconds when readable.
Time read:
T17:02:56
